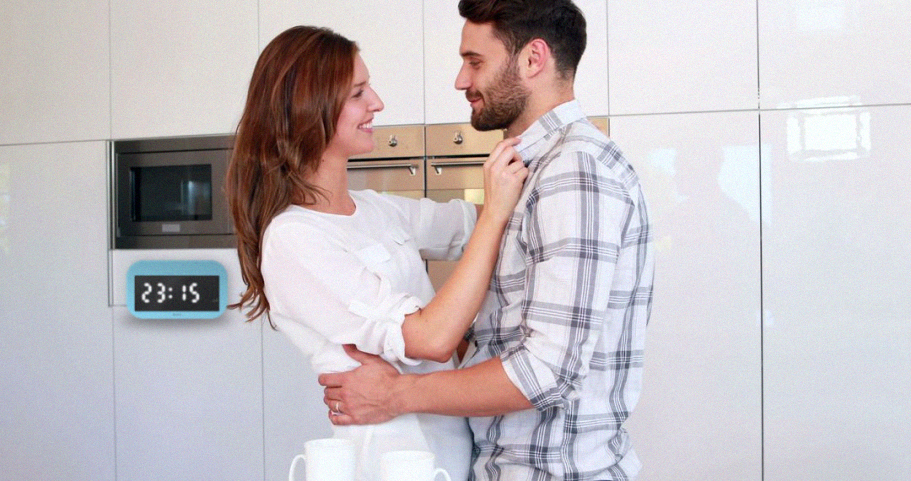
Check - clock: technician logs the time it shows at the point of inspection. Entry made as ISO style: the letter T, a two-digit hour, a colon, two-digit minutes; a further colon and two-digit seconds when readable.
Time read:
T23:15
